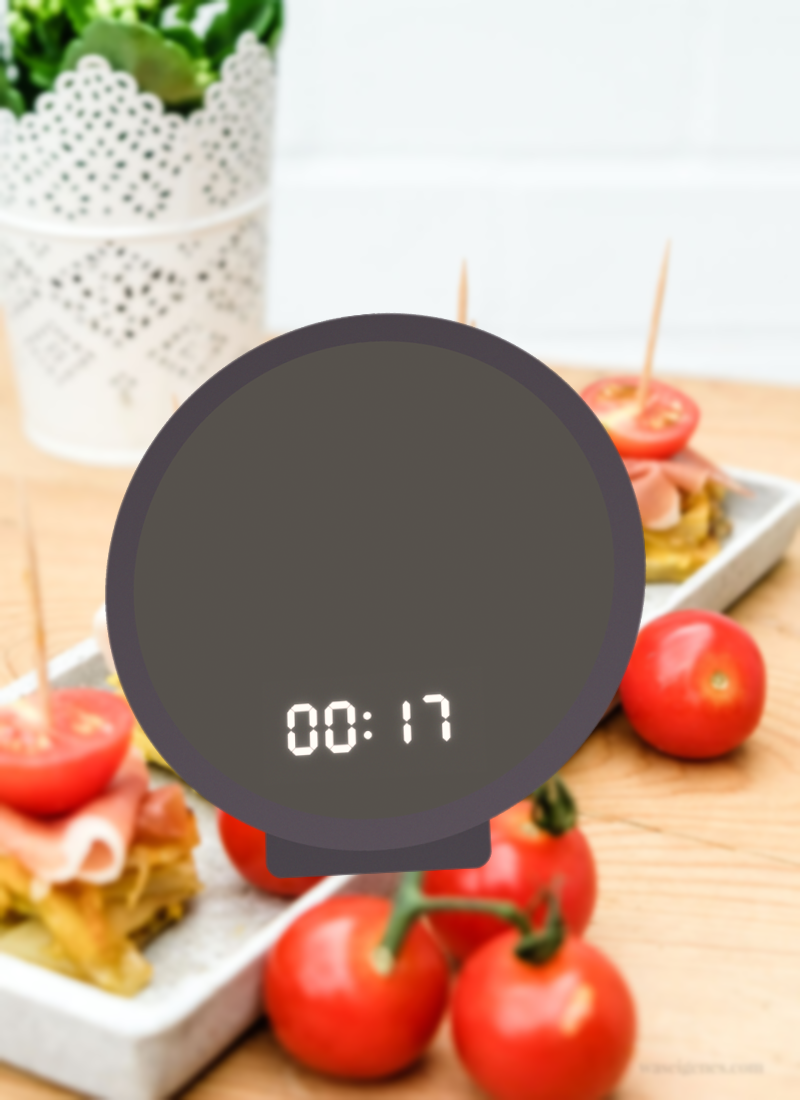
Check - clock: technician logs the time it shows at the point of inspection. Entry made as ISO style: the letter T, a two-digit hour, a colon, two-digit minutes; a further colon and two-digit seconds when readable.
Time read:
T00:17
